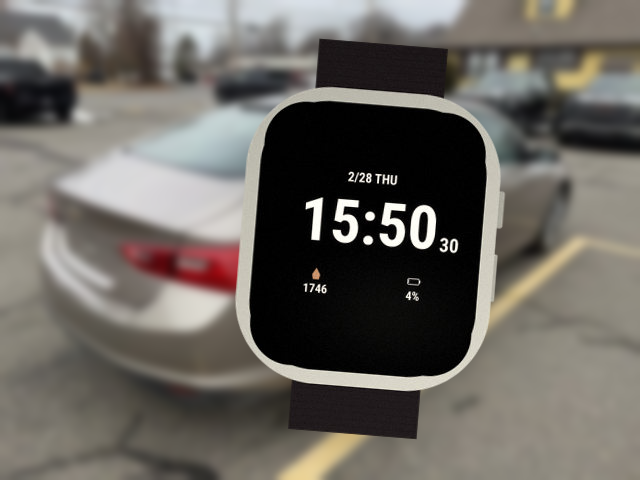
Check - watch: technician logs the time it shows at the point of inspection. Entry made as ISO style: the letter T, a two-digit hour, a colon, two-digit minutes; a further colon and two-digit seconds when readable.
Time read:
T15:50:30
